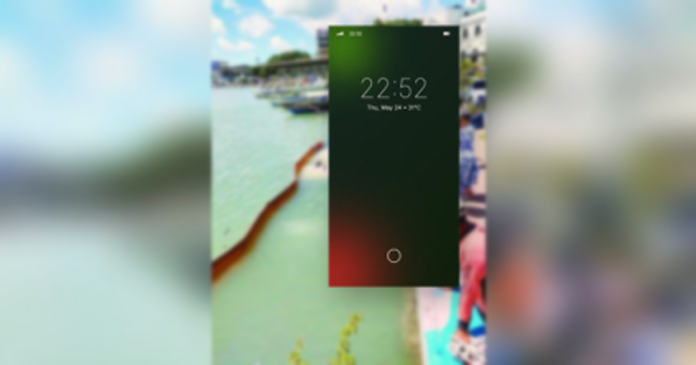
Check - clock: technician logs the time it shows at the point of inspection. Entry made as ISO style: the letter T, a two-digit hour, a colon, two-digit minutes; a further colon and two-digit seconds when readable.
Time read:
T22:52
